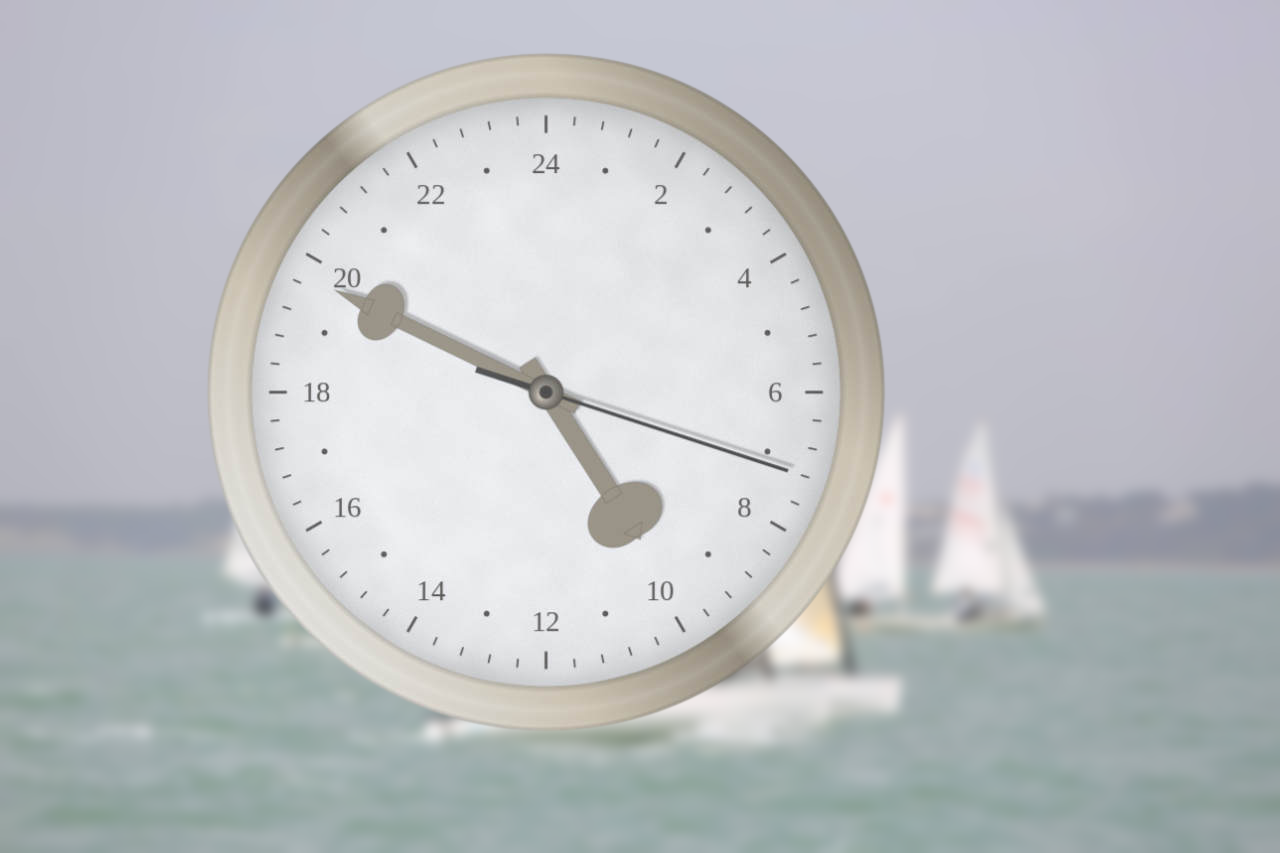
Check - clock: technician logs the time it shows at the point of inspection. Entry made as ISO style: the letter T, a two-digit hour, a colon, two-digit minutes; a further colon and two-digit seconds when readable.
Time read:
T09:49:18
